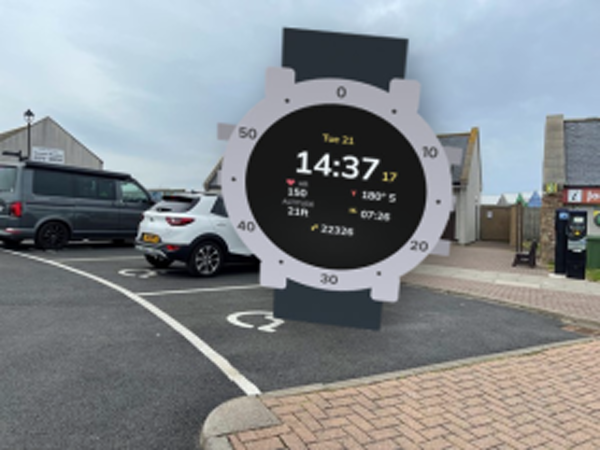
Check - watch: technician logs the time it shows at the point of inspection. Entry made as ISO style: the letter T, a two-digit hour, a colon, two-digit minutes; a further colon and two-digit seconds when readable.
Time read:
T14:37
